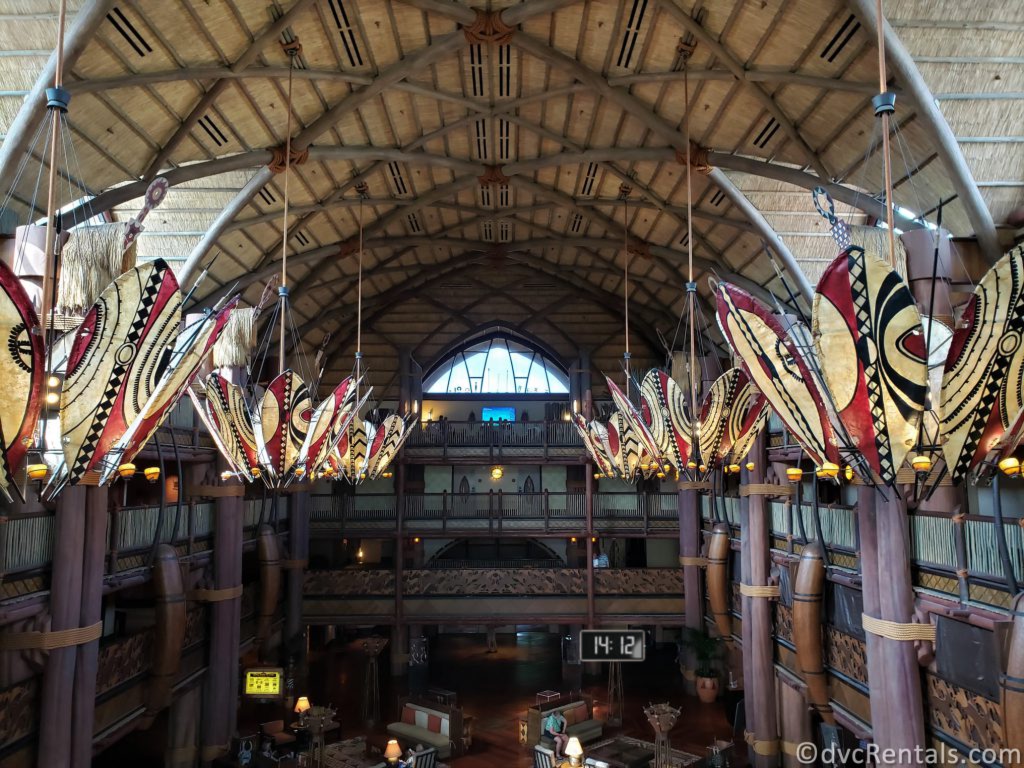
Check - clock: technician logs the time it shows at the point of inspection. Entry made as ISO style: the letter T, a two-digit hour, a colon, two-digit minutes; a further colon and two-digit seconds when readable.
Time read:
T14:12
